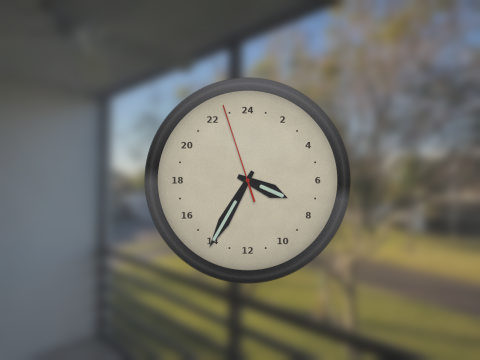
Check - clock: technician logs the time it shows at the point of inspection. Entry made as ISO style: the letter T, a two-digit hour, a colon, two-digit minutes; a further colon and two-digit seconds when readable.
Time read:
T07:34:57
